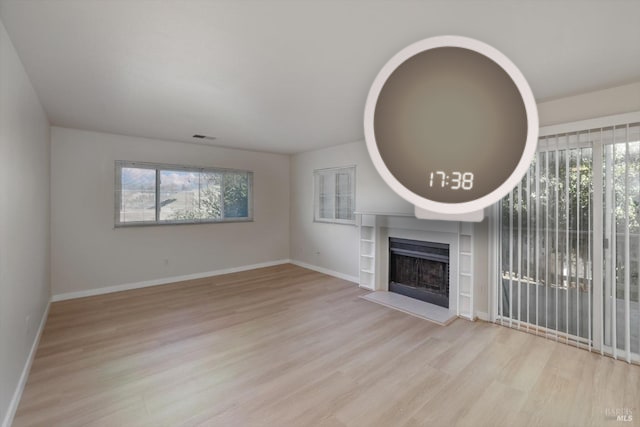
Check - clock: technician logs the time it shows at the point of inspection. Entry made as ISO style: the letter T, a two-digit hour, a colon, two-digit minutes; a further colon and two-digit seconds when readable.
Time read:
T17:38
